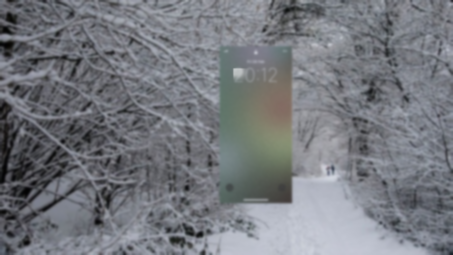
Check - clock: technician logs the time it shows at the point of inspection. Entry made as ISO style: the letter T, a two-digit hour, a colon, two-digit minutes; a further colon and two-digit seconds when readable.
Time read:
T20:12
